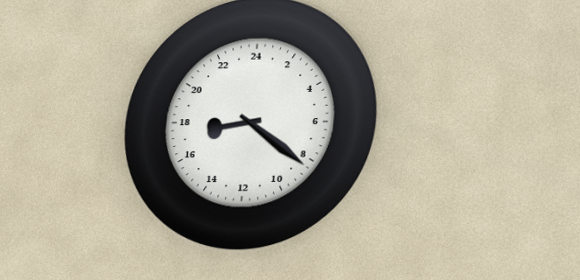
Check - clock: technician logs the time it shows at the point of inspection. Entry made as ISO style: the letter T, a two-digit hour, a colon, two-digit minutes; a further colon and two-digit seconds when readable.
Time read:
T17:21
